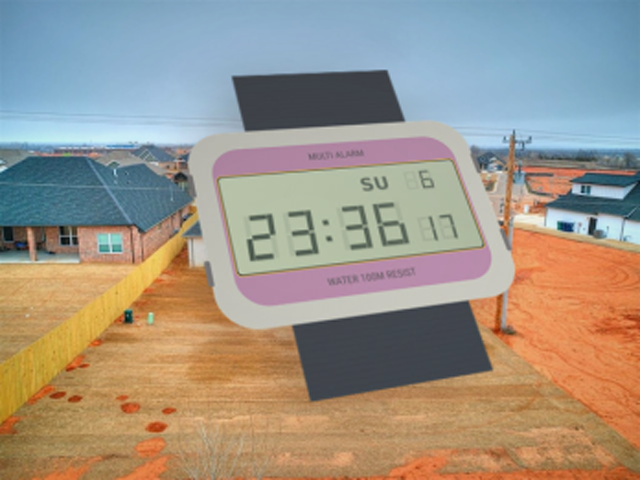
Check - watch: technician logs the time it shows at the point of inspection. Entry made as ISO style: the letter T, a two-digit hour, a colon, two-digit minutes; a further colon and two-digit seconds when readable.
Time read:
T23:36:17
